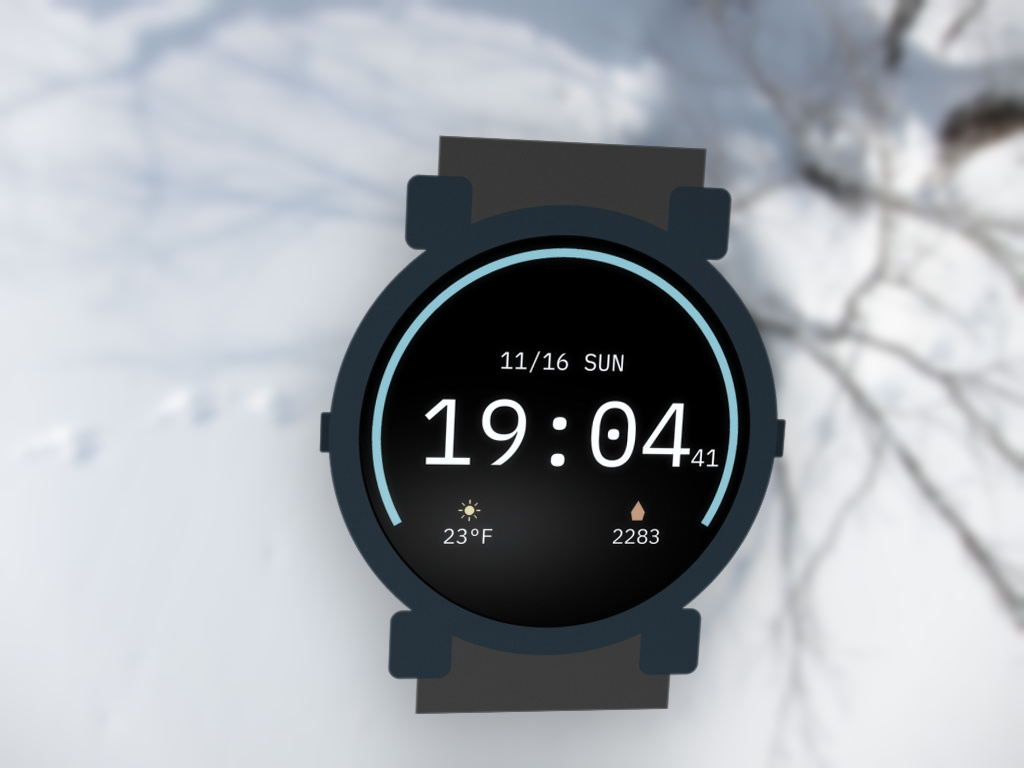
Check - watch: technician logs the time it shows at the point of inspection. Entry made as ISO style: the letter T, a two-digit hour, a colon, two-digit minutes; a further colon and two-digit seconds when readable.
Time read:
T19:04:41
